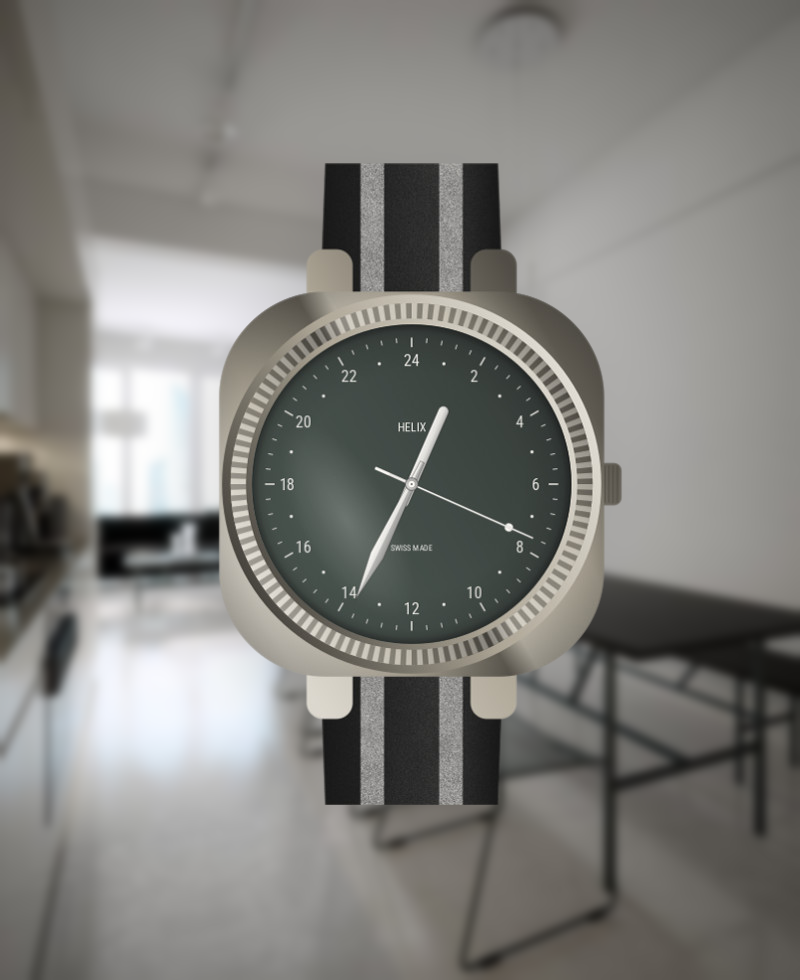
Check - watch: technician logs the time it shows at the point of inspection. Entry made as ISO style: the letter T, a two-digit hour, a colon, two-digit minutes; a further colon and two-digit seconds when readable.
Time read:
T01:34:19
